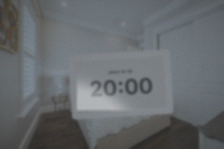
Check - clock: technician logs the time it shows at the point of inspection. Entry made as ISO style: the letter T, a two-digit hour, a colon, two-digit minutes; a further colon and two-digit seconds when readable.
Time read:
T20:00
